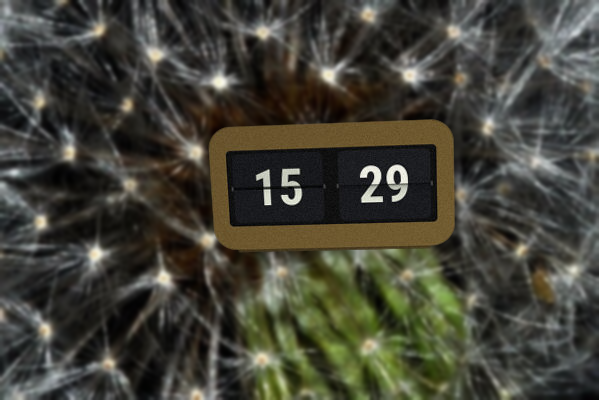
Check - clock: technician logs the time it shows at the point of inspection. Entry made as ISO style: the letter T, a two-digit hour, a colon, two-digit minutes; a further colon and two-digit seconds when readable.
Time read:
T15:29
